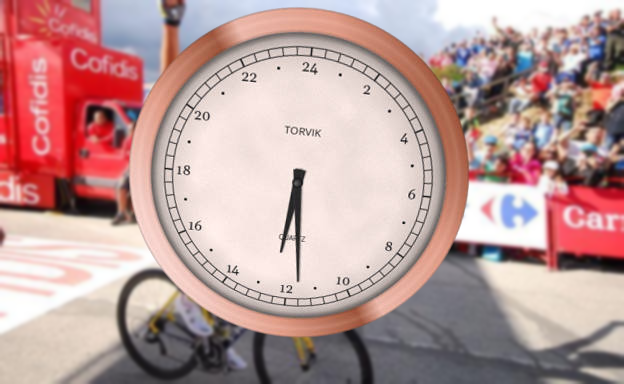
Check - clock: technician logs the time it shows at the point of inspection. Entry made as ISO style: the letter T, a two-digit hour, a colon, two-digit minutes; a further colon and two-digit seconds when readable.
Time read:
T12:29
